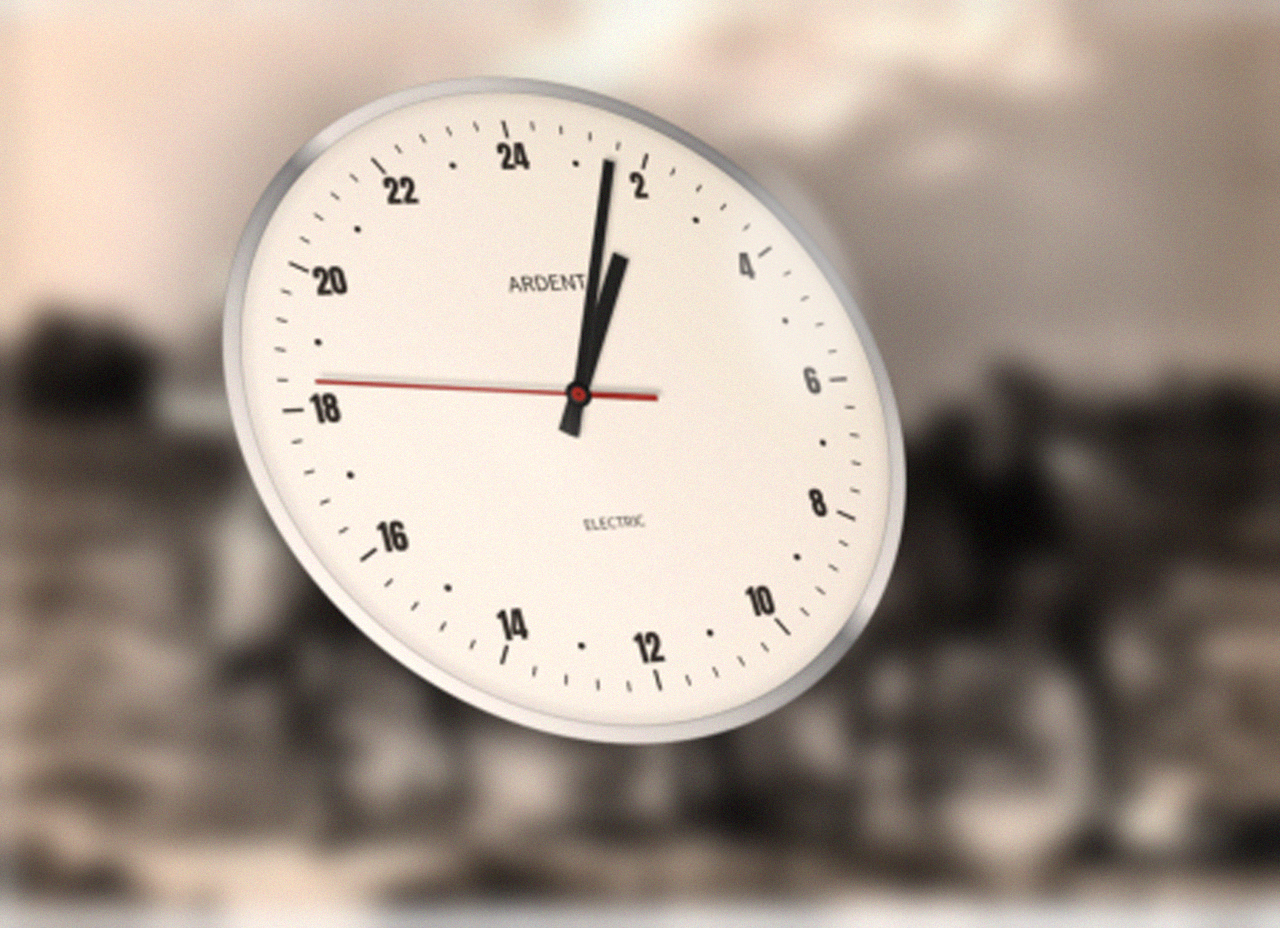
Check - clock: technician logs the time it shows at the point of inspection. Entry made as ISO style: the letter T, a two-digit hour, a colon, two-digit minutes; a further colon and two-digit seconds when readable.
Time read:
T02:03:46
